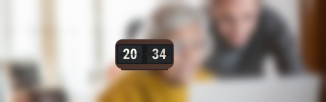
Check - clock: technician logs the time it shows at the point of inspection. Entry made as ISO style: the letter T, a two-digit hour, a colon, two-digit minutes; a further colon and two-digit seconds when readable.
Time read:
T20:34
